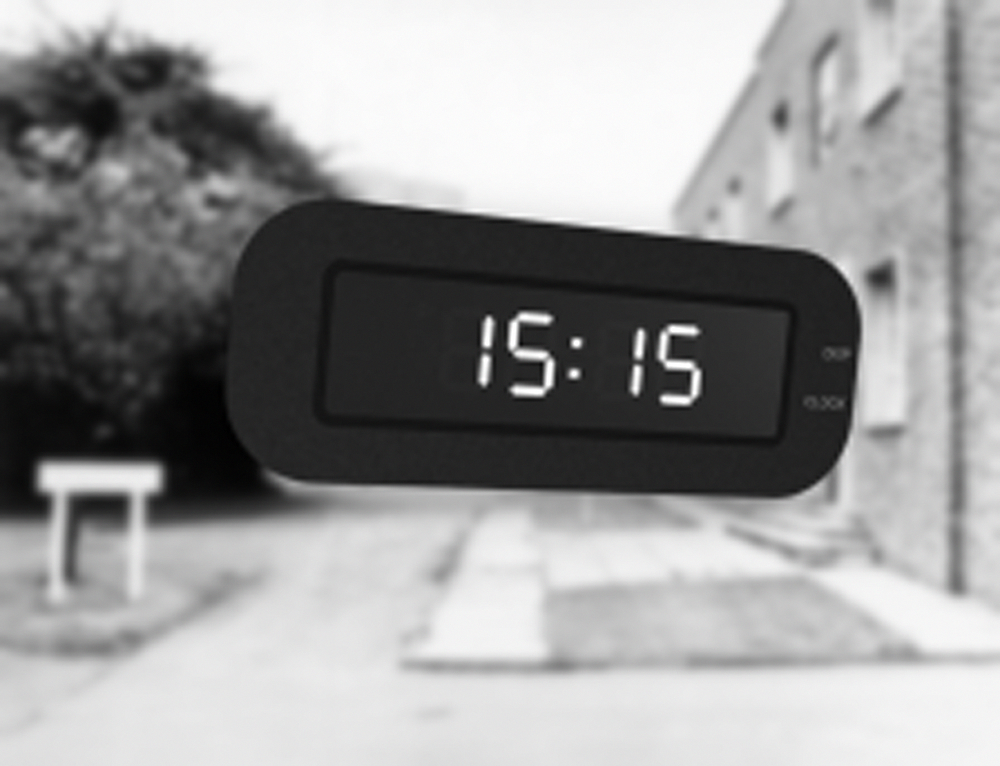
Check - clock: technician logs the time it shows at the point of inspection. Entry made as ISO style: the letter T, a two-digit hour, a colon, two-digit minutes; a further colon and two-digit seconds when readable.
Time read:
T15:15
